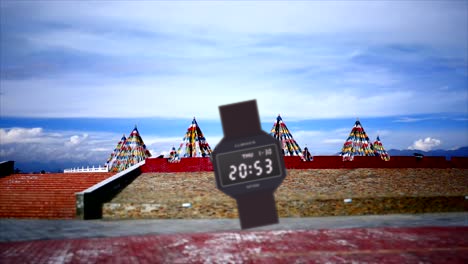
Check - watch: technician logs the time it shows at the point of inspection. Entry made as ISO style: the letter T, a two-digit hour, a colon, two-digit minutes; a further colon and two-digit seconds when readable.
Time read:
T20:53
